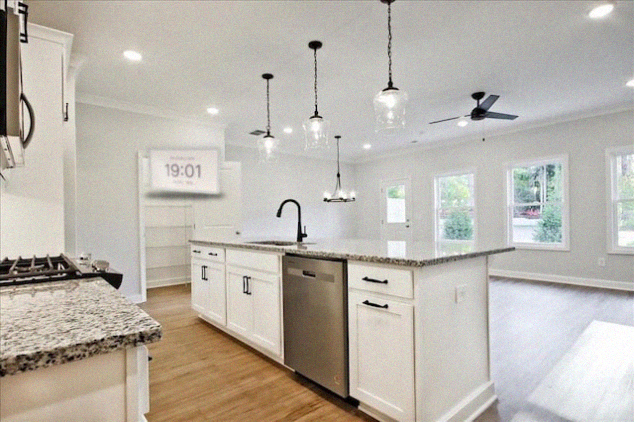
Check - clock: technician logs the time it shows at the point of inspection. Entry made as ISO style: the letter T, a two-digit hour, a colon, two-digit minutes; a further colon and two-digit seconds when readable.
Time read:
T19:01
